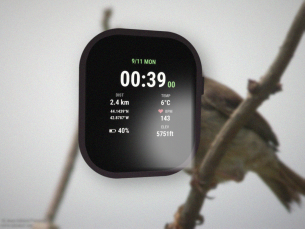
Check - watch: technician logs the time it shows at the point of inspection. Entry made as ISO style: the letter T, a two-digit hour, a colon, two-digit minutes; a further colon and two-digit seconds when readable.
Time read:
T00:39:00
